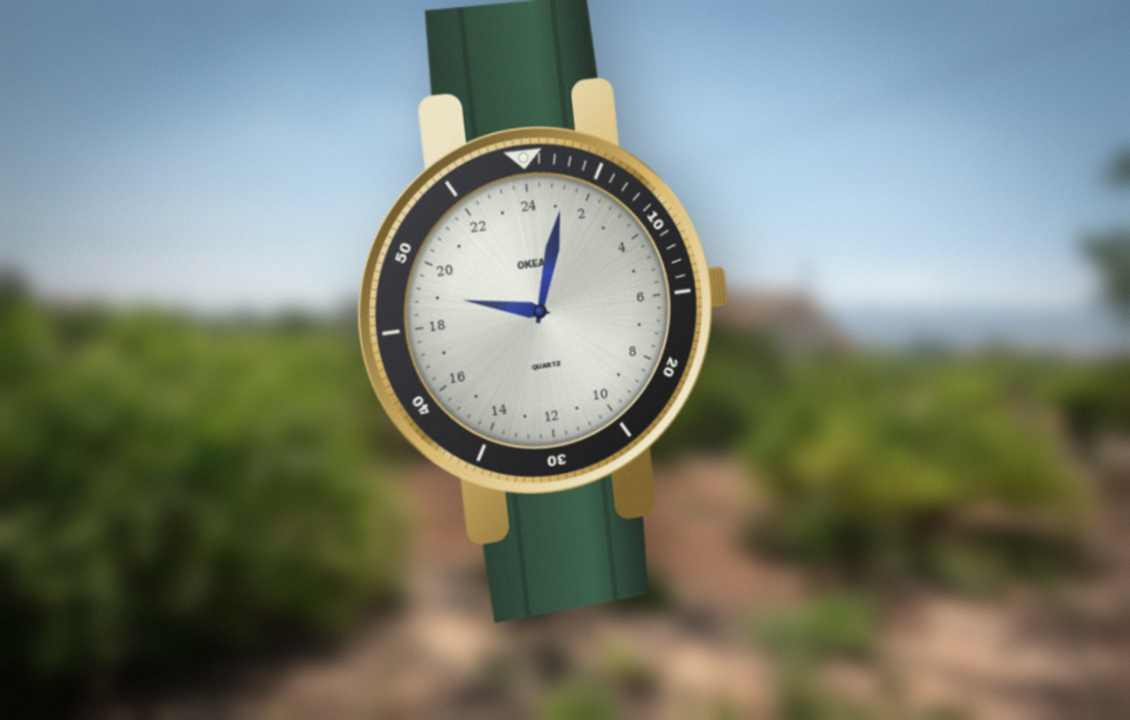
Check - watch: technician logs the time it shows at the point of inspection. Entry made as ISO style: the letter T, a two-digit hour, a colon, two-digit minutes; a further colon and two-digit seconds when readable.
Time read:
T19:03
